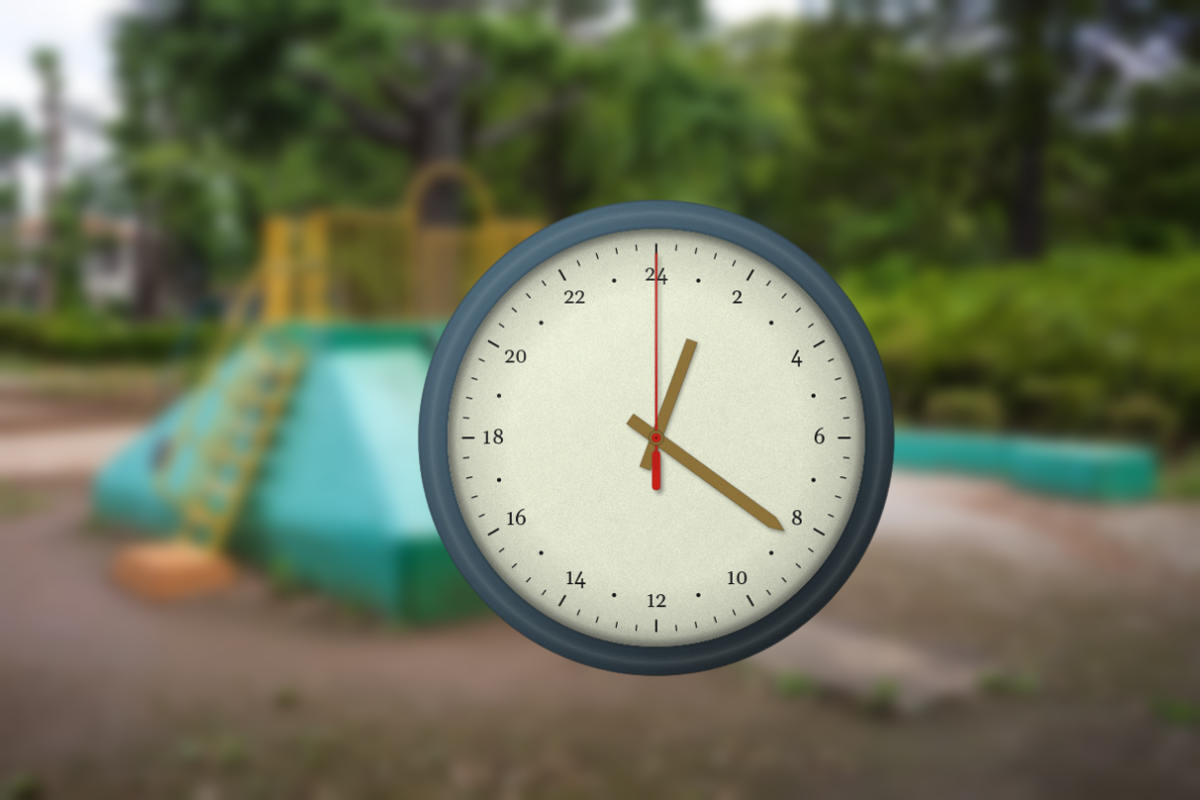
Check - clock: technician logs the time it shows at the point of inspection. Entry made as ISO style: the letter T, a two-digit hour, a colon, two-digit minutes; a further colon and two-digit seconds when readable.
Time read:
T01:21:00
